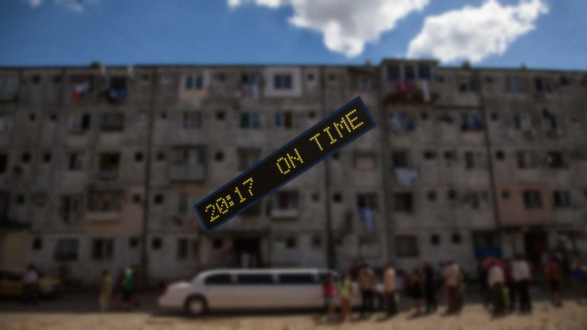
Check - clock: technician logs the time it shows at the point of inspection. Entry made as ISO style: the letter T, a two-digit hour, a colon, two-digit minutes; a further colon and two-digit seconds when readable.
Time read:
T20:17
